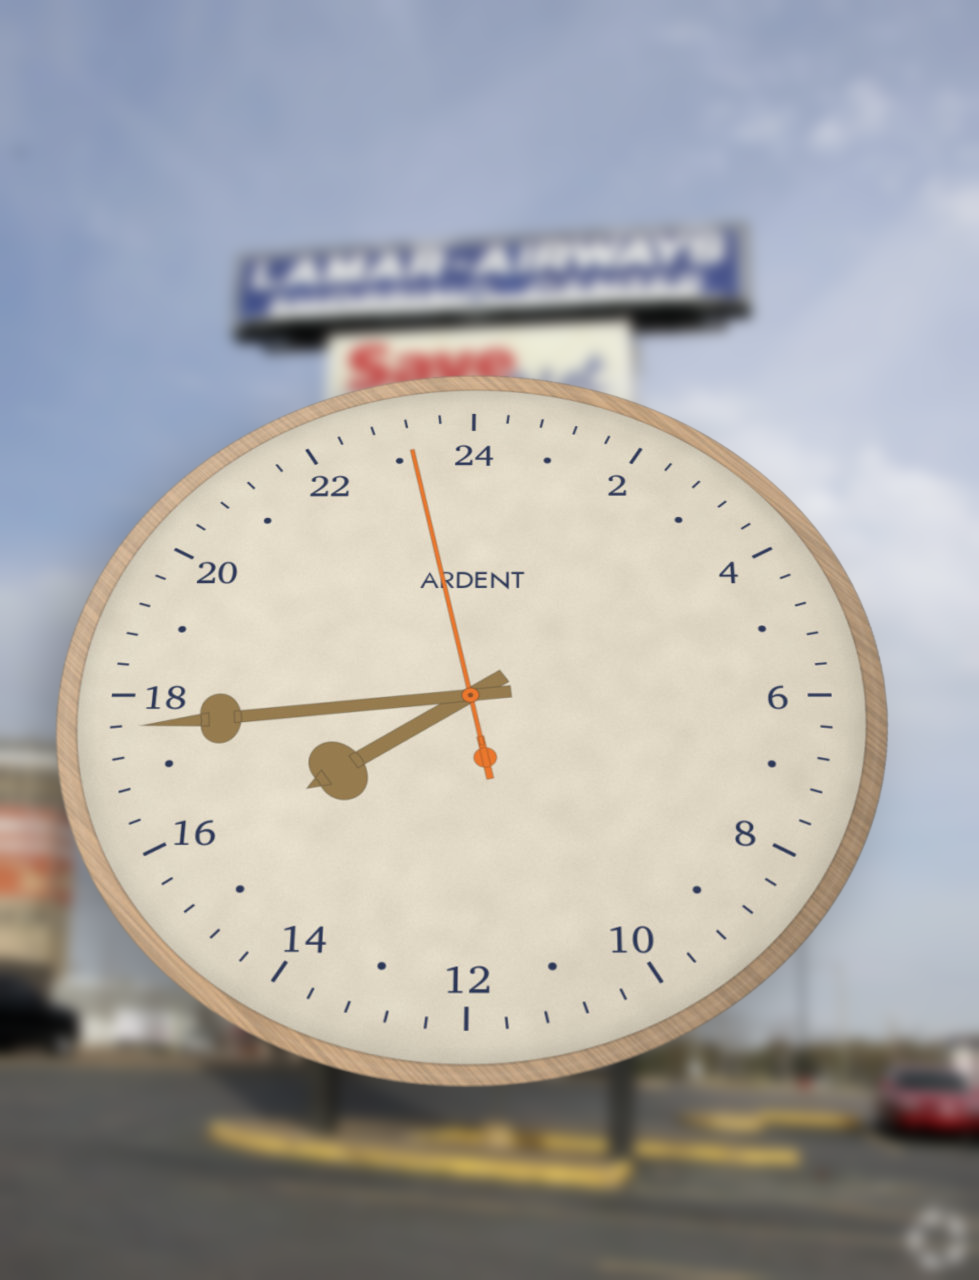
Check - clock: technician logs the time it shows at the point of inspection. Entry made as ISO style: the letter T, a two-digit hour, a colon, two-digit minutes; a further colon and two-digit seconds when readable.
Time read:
T15:43:58
